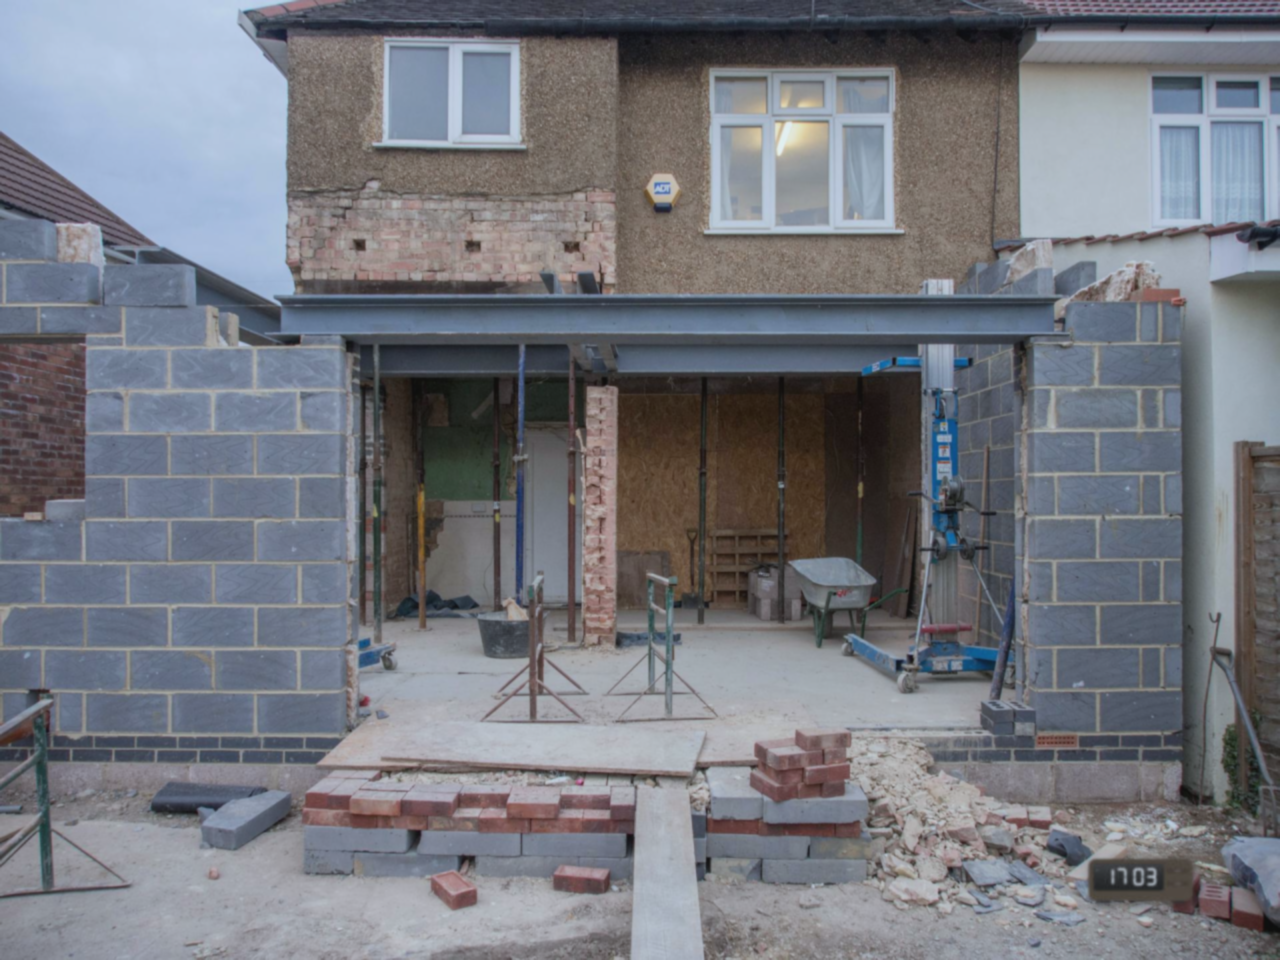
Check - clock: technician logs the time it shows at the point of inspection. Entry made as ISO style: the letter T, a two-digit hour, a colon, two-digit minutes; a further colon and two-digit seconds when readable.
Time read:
T17:03
